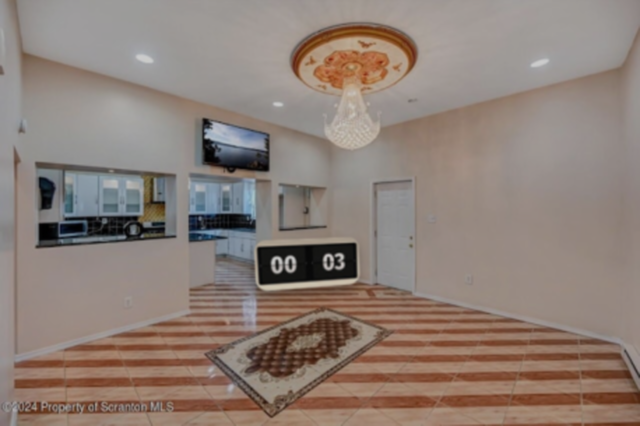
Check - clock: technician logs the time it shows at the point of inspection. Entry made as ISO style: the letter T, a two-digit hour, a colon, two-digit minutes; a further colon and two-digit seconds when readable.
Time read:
T00:03
